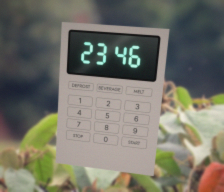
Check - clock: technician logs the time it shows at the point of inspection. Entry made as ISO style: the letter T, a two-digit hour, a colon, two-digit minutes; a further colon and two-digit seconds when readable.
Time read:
T23:46
